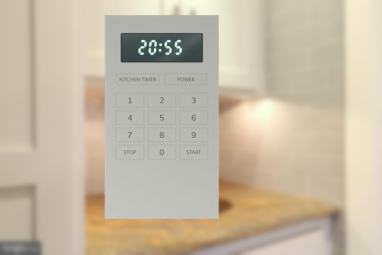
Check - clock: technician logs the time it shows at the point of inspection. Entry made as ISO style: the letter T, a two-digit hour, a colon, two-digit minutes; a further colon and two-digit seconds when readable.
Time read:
T20:55
